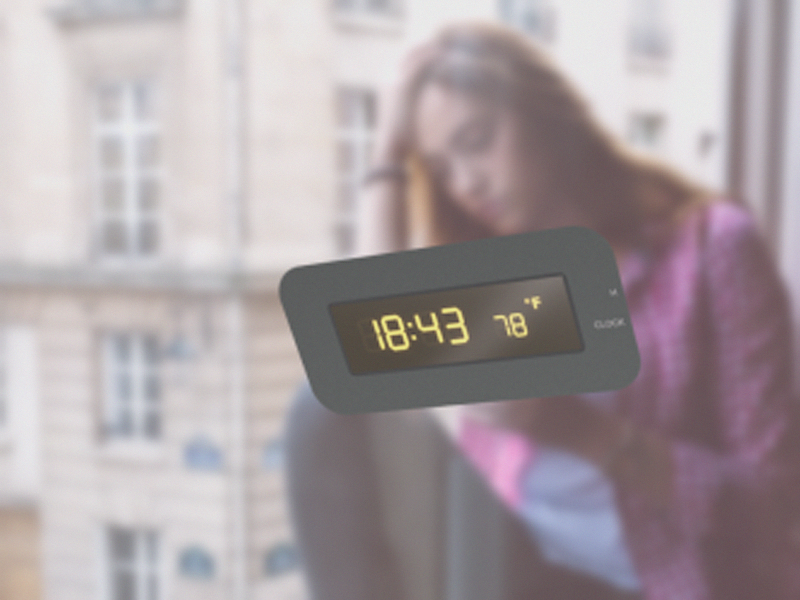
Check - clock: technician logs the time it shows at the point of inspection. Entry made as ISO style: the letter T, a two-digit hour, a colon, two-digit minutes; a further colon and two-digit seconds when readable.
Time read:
T18:43
